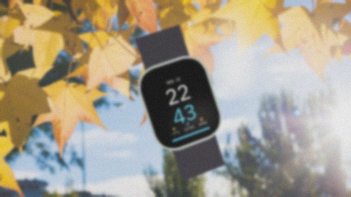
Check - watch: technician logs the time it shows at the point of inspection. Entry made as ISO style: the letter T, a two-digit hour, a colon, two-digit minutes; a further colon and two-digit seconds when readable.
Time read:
T22:43
